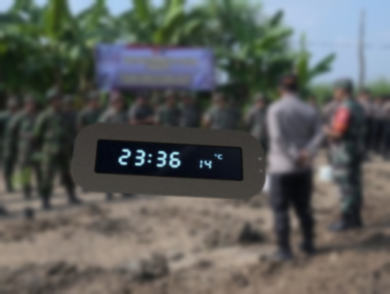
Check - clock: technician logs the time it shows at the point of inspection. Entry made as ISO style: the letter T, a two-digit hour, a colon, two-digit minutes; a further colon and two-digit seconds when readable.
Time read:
T23:36
